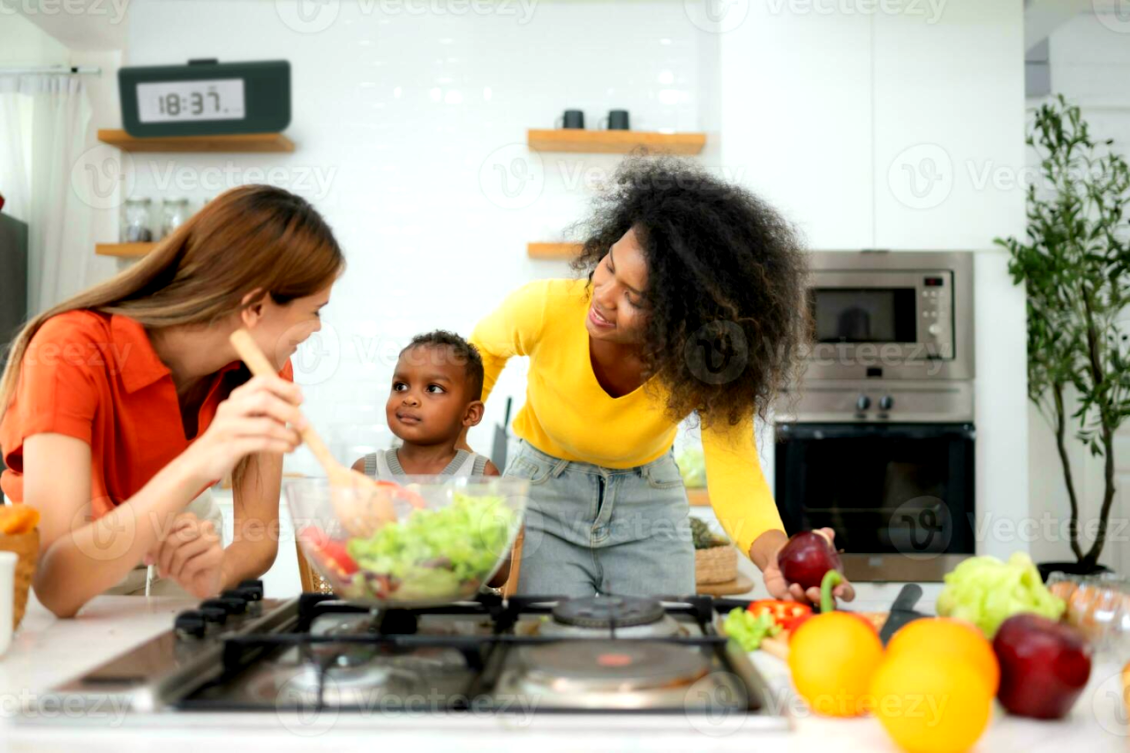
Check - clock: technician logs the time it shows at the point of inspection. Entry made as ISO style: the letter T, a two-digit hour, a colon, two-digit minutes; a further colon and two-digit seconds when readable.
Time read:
T18:37
